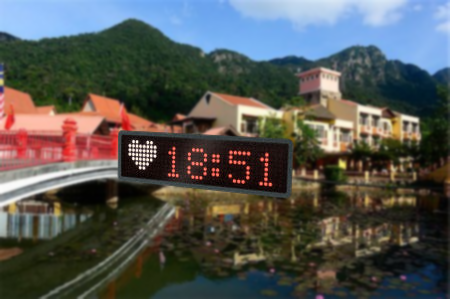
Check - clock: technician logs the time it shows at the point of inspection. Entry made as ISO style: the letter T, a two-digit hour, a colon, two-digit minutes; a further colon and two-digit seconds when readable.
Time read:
T18:51
